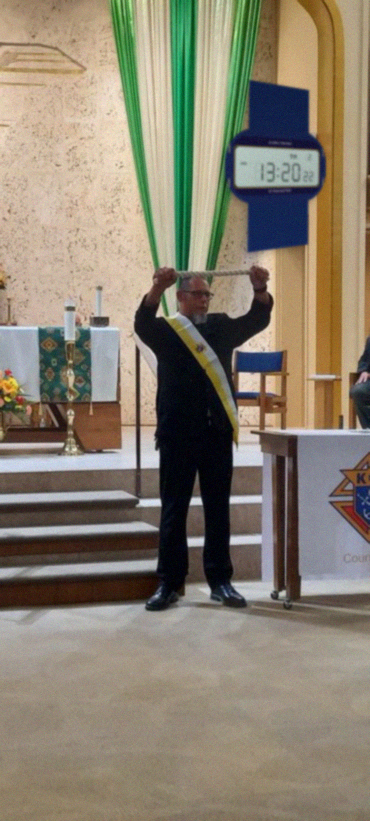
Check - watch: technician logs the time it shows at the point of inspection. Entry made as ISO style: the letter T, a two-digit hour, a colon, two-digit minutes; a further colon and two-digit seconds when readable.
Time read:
T13:20
